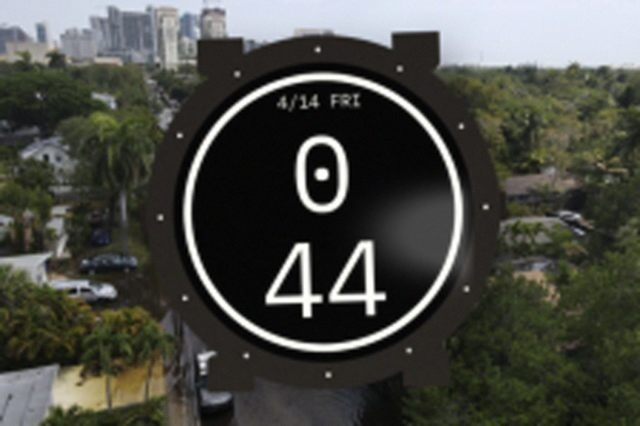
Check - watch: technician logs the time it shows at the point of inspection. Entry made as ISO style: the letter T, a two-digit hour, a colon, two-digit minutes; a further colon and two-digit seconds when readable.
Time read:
T00:44
